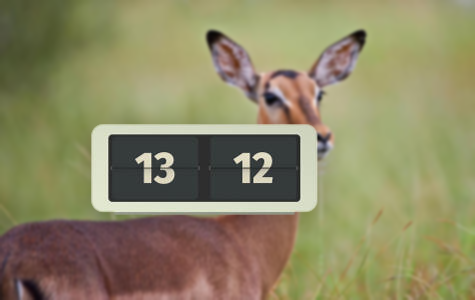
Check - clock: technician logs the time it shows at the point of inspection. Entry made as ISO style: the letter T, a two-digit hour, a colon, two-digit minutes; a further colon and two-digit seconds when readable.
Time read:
T13:12
